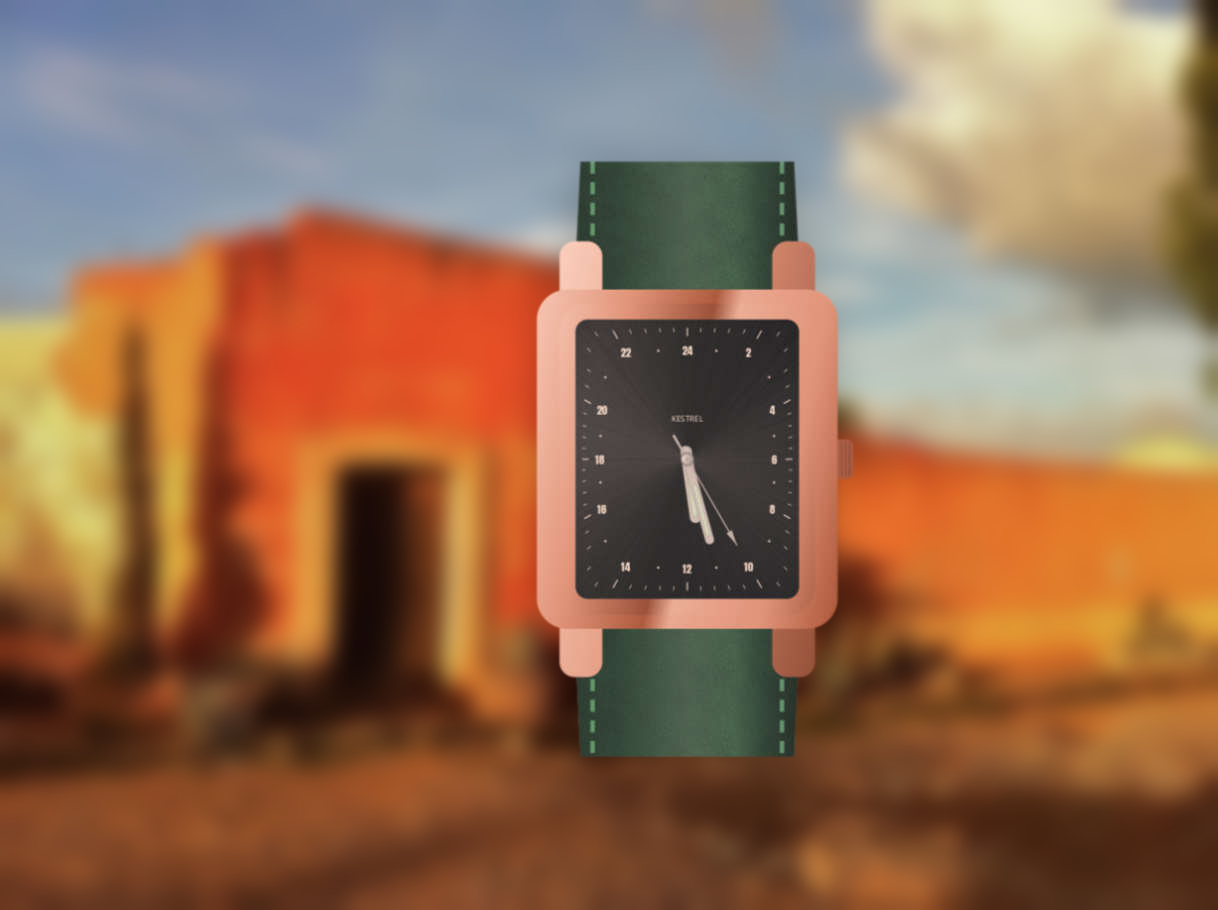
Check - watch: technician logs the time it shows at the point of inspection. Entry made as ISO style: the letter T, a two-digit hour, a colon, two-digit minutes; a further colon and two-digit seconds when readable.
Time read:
T11:27:25
